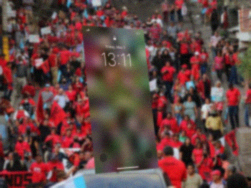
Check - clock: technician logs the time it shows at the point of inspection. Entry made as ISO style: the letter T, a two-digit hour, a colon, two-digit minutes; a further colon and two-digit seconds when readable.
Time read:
T13:11
